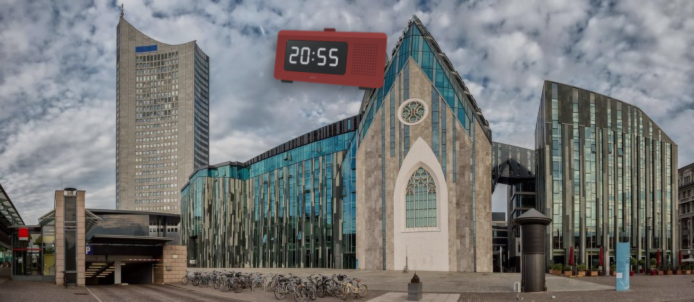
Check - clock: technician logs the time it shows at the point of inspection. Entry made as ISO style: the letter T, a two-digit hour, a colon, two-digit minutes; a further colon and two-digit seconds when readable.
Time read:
T20:55
